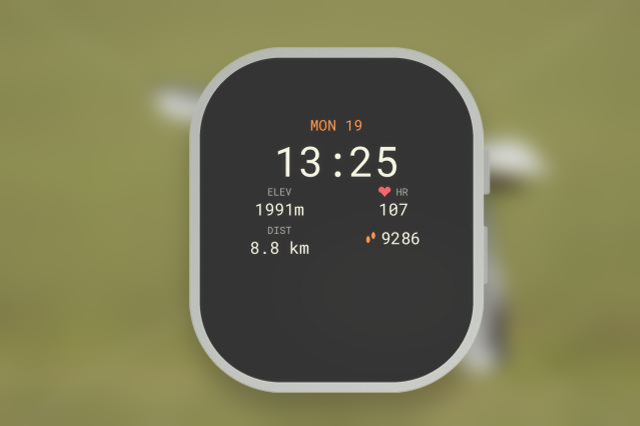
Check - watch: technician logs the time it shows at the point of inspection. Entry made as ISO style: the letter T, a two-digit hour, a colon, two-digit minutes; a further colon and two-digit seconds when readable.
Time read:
T13:25
